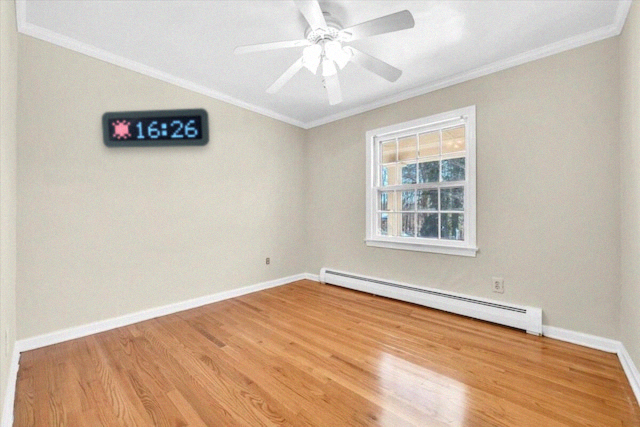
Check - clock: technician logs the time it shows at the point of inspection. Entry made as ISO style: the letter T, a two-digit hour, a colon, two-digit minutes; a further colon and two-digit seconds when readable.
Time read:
T16:26
